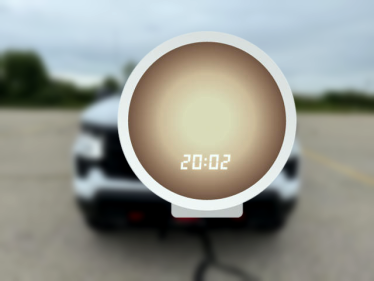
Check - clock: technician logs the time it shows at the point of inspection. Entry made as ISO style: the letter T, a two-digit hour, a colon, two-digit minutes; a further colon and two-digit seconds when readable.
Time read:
T20:02
